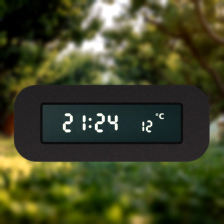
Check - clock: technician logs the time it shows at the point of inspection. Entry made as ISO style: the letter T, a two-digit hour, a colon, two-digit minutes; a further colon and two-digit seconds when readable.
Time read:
T21:24
